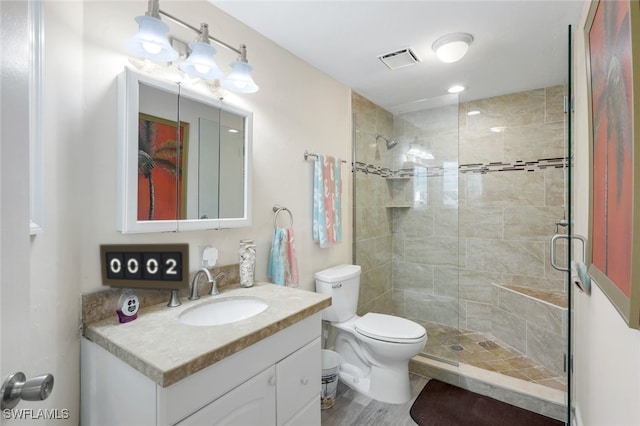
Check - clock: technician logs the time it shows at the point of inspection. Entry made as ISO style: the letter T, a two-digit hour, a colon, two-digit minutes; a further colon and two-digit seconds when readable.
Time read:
T00:02
